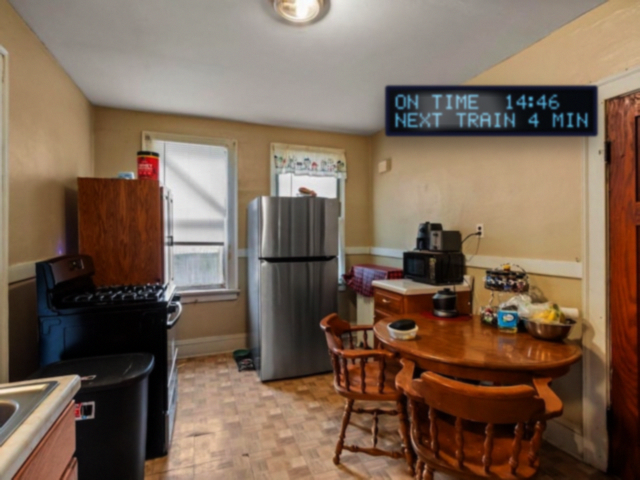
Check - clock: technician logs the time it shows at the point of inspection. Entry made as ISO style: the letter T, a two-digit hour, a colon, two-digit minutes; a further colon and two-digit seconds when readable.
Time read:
T14:46
